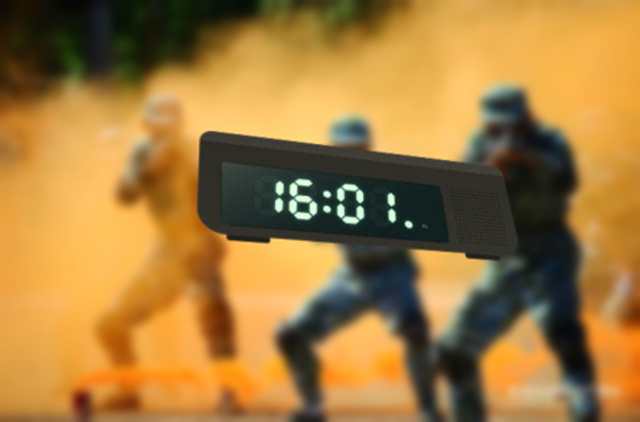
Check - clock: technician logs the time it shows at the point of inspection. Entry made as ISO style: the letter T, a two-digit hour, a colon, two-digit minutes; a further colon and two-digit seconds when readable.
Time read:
T16:01
